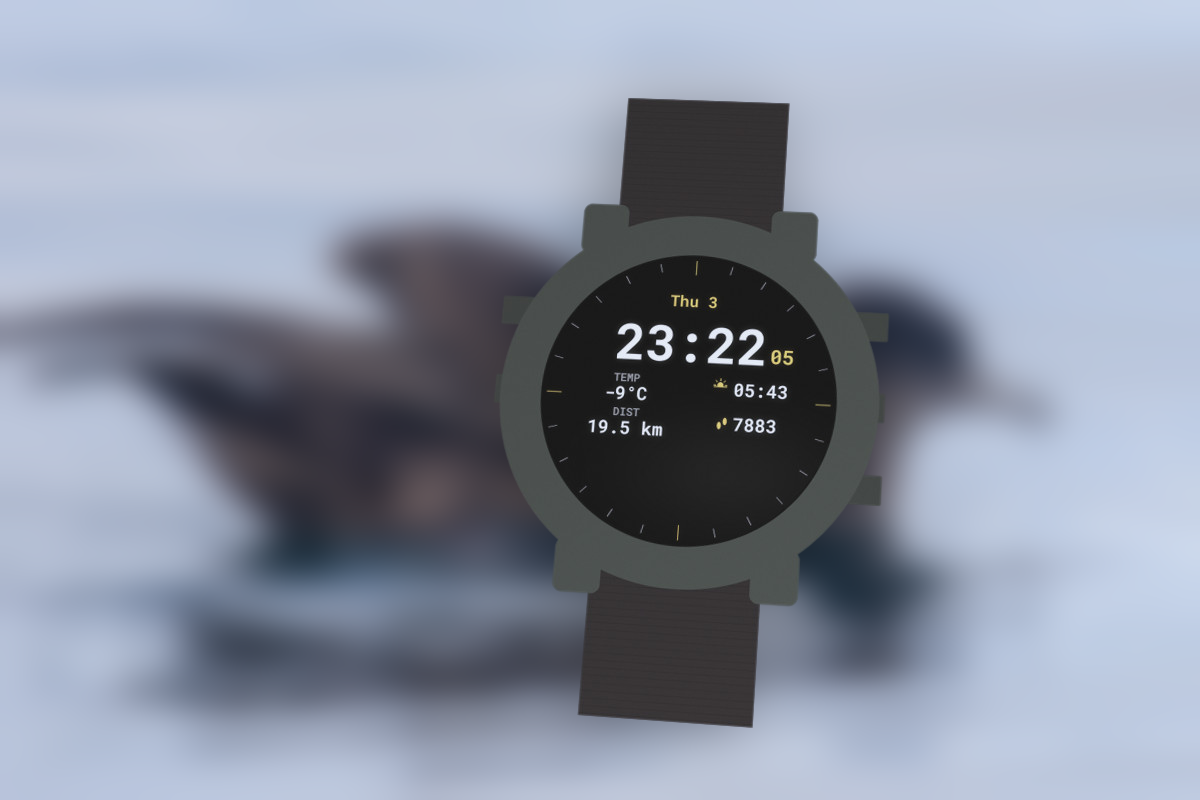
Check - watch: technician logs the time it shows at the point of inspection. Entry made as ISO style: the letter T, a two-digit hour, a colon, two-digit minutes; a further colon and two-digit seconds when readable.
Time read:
T23:22:05
